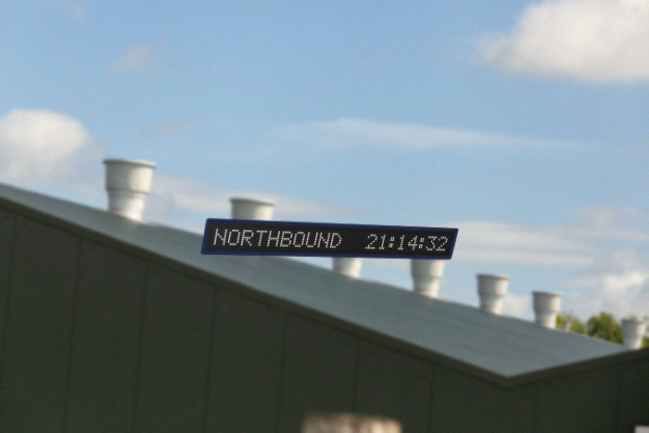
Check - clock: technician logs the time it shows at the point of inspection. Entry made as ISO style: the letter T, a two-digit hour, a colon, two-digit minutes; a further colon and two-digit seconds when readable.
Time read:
T21:14:32
